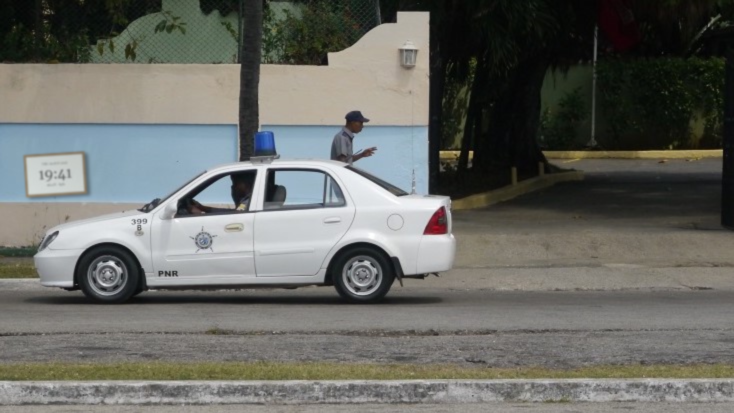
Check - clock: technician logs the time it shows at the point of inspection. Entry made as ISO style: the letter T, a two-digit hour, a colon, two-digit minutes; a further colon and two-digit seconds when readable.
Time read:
T19:41
